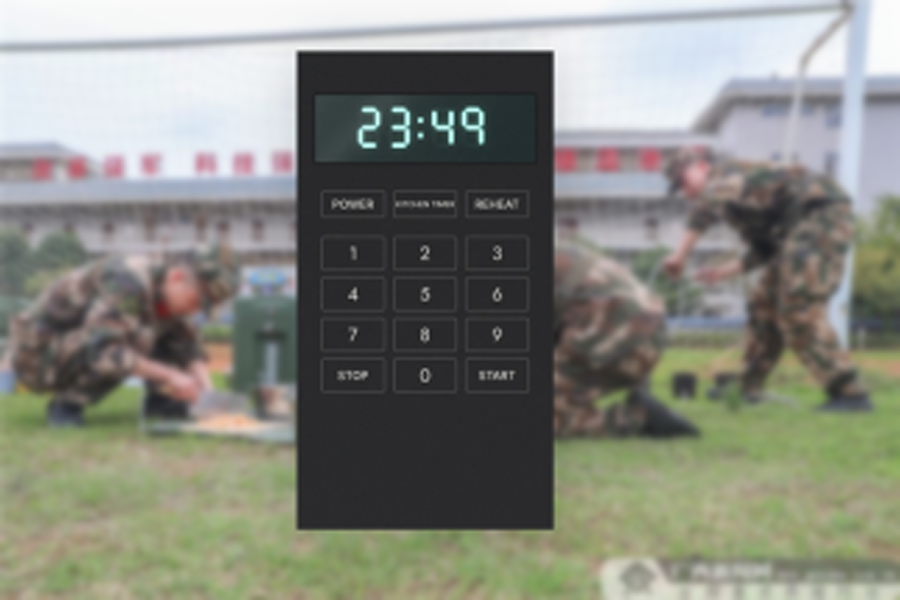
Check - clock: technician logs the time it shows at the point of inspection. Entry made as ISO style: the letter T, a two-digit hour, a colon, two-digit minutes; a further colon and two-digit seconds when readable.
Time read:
T23:49
